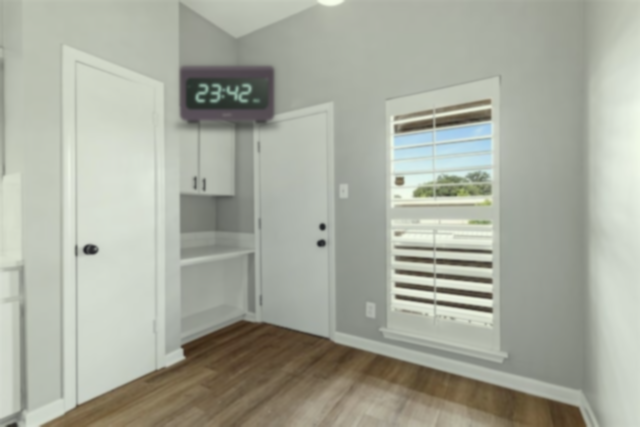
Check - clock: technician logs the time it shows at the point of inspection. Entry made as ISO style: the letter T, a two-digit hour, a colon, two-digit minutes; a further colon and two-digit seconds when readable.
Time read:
T23:42
